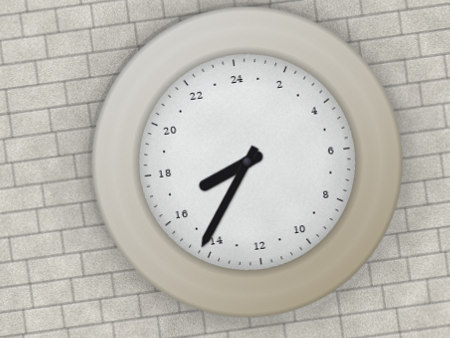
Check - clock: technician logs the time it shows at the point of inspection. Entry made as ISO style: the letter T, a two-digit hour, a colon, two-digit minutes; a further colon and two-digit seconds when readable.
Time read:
T16:36
